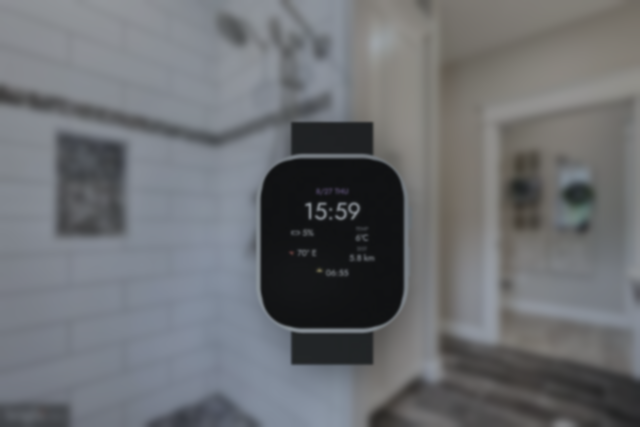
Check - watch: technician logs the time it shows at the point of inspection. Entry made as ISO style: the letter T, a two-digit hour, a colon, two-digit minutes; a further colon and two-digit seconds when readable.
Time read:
T15:59
